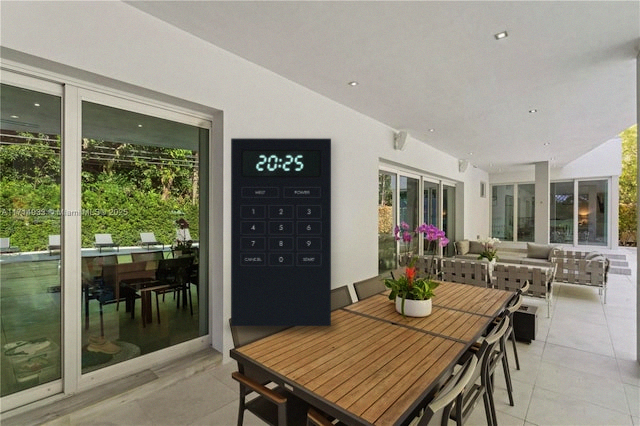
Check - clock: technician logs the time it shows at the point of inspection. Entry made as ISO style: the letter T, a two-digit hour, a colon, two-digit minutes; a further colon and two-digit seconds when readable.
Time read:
T20:25
